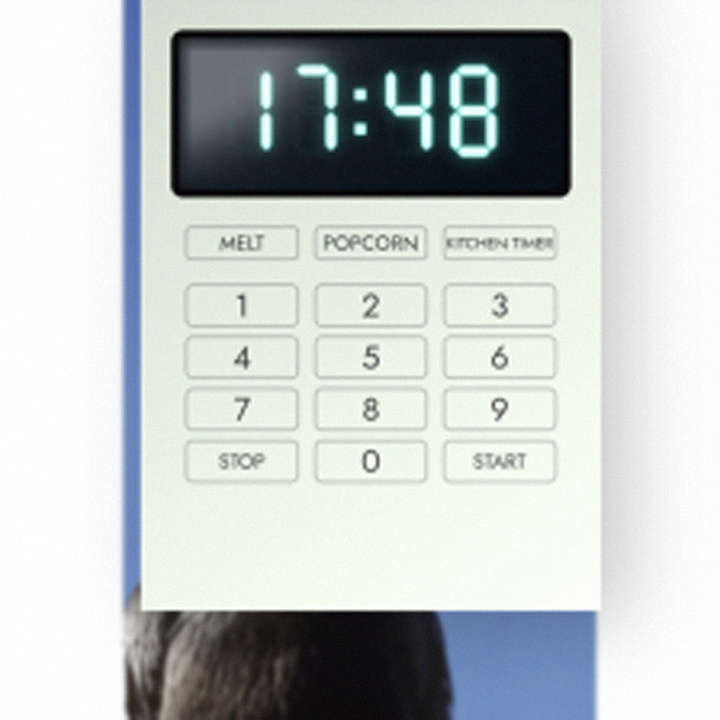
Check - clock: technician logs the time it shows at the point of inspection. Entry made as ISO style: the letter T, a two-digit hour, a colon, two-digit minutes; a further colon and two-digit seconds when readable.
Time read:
T17:48
